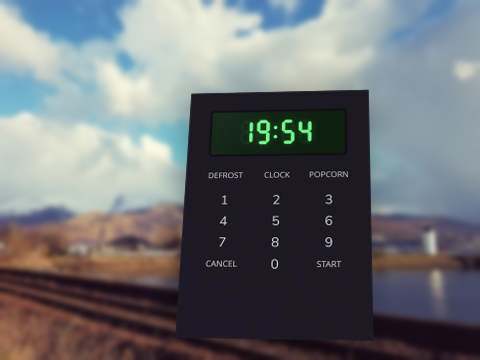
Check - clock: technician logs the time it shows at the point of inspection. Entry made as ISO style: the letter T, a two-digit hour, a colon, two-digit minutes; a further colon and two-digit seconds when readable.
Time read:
T19:54
